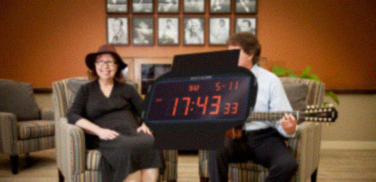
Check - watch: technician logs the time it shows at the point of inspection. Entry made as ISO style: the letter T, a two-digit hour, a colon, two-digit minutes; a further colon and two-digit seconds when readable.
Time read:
T17:43
